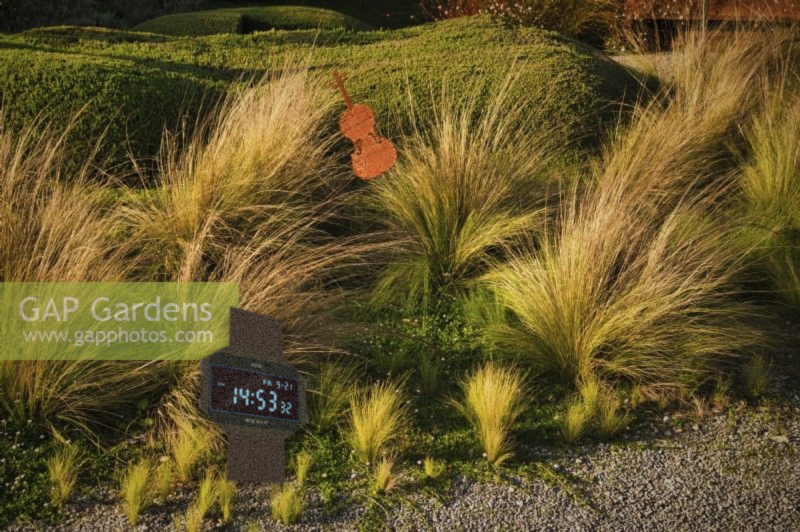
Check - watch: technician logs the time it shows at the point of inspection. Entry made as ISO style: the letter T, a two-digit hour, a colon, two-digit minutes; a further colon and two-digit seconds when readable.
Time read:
T14:53:32
